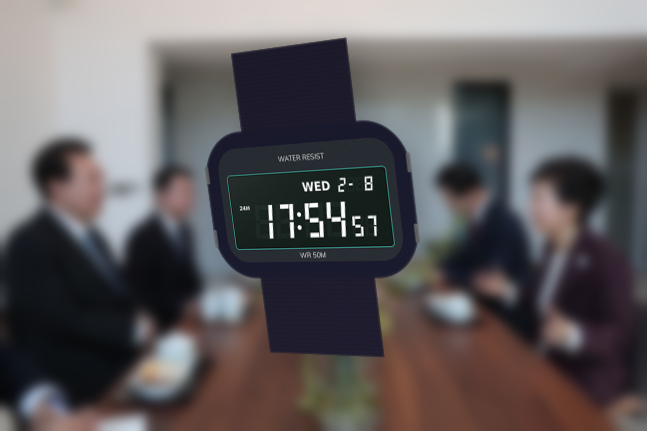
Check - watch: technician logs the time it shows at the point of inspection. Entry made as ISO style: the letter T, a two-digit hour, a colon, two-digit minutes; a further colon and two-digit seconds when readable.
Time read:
T17:54:57
